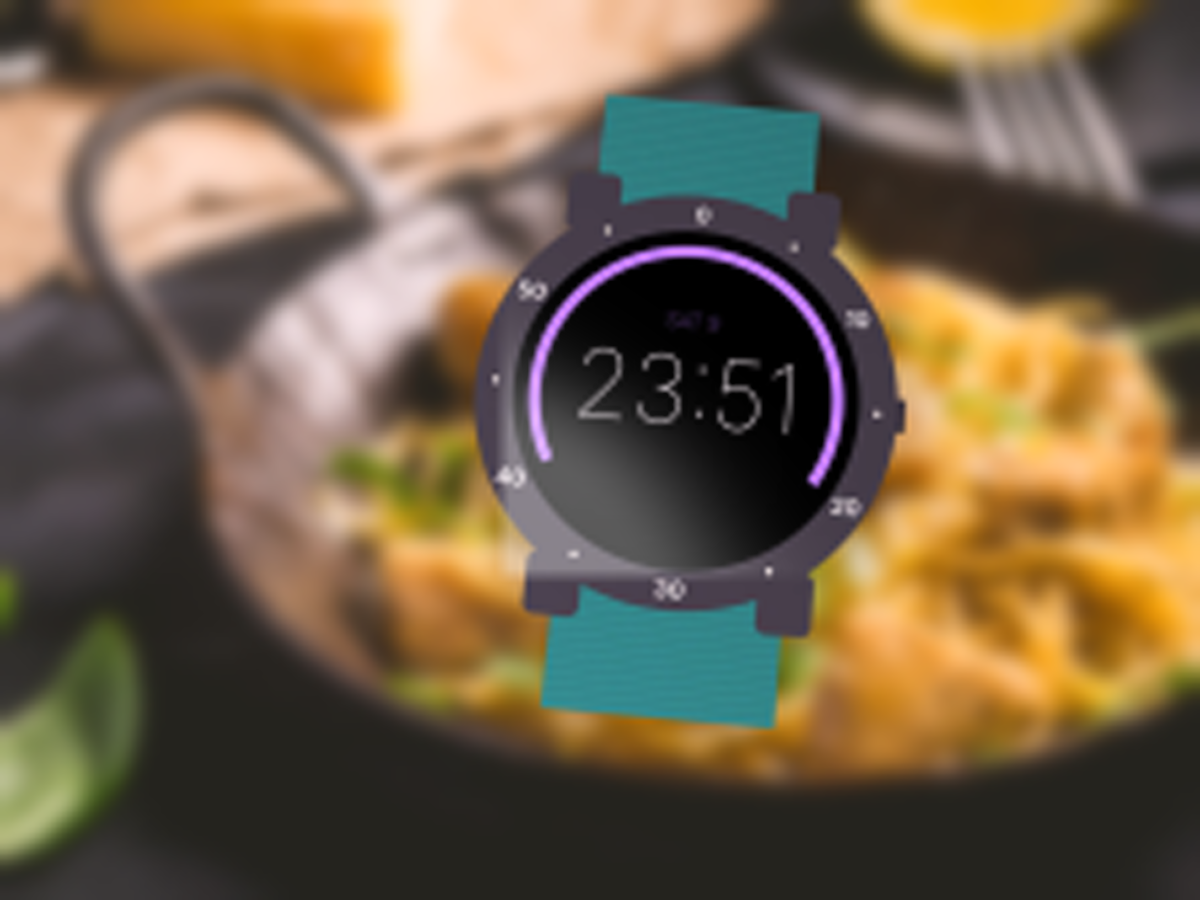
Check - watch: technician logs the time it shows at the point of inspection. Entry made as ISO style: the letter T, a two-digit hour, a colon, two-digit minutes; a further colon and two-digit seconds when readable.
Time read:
T23:51
